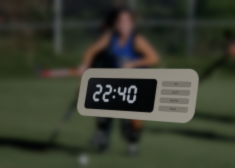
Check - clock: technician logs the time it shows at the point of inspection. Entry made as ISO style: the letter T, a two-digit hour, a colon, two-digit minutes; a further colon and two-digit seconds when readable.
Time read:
T22:40
